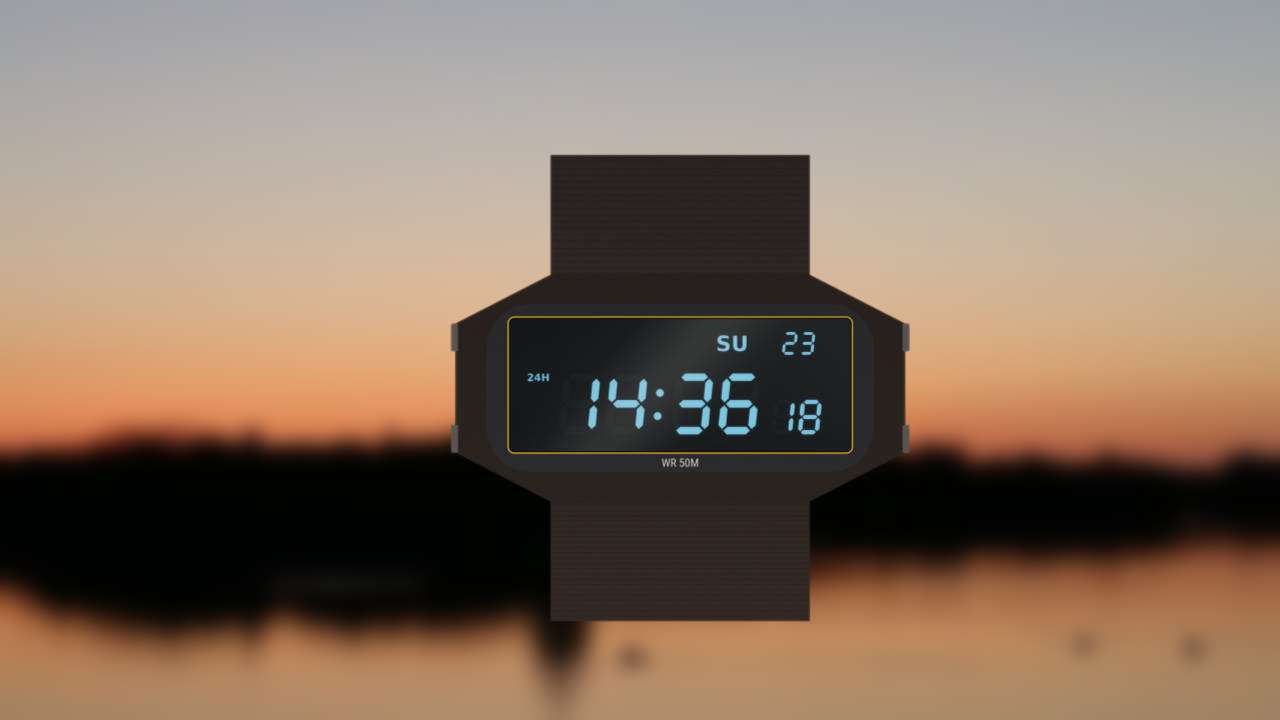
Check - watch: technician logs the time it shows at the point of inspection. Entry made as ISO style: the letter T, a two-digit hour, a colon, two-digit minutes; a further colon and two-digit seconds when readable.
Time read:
T14:36:18
